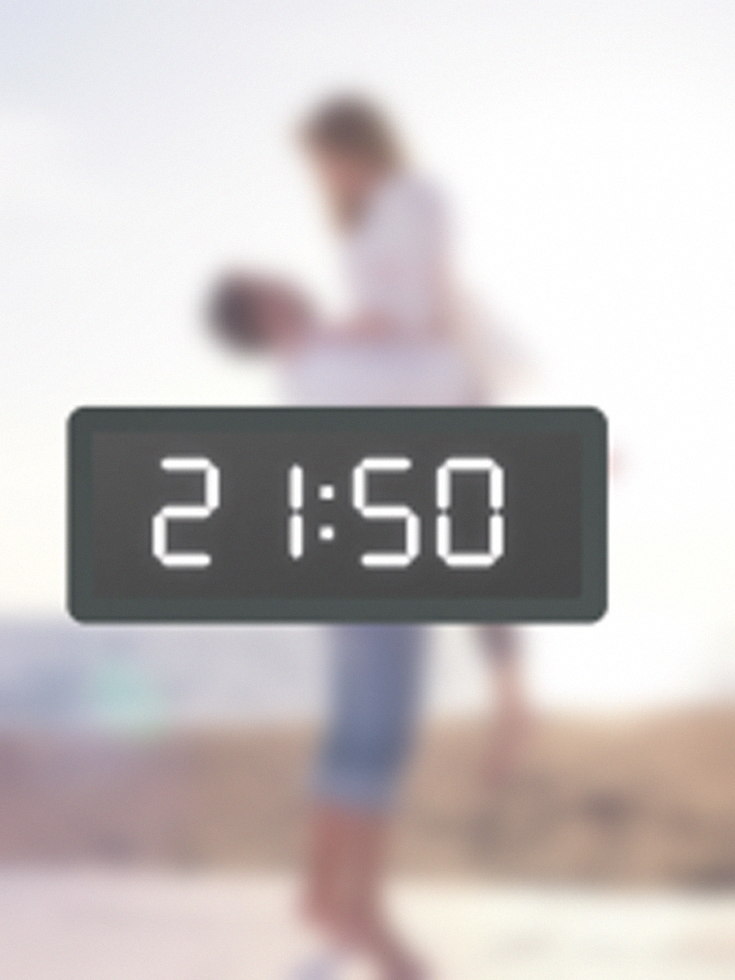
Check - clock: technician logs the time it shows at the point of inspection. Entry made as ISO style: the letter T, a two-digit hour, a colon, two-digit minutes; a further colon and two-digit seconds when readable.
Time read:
T21:50
